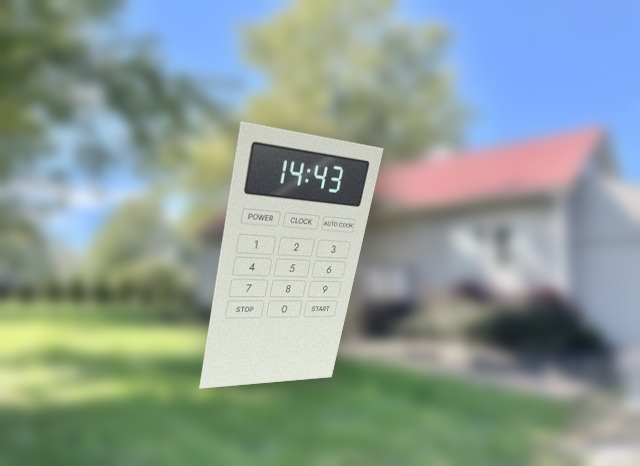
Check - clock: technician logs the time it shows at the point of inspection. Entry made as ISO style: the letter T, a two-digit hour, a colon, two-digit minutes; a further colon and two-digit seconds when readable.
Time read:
T14:43
